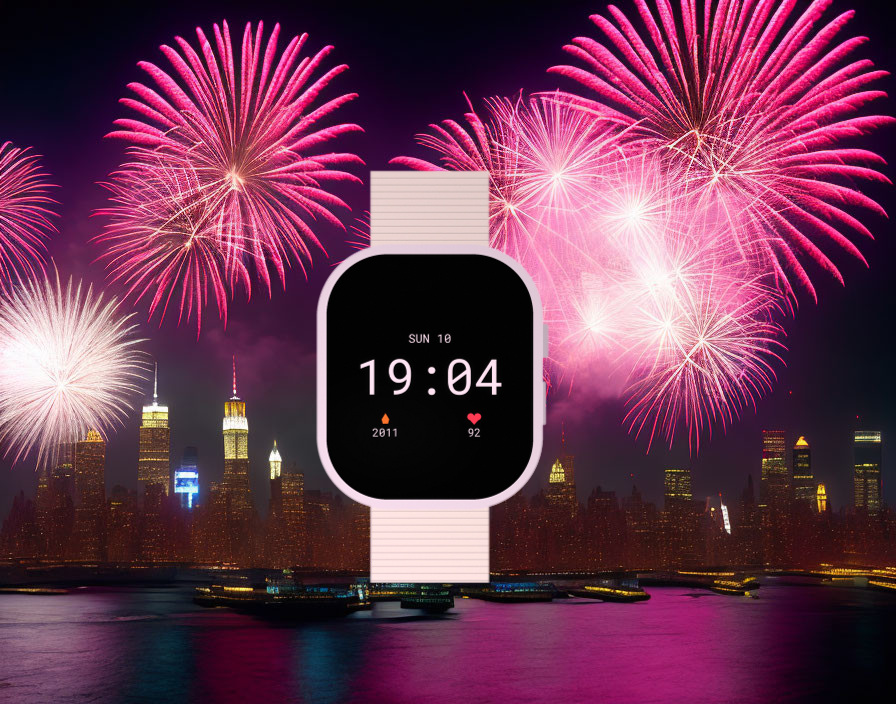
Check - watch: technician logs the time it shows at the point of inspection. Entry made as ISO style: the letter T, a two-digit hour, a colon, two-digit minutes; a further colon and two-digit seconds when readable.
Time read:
T19:04
